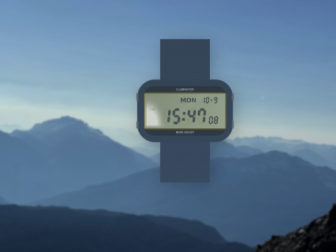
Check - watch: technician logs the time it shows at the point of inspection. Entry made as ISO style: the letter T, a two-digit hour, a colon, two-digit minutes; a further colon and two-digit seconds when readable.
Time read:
T15:47
